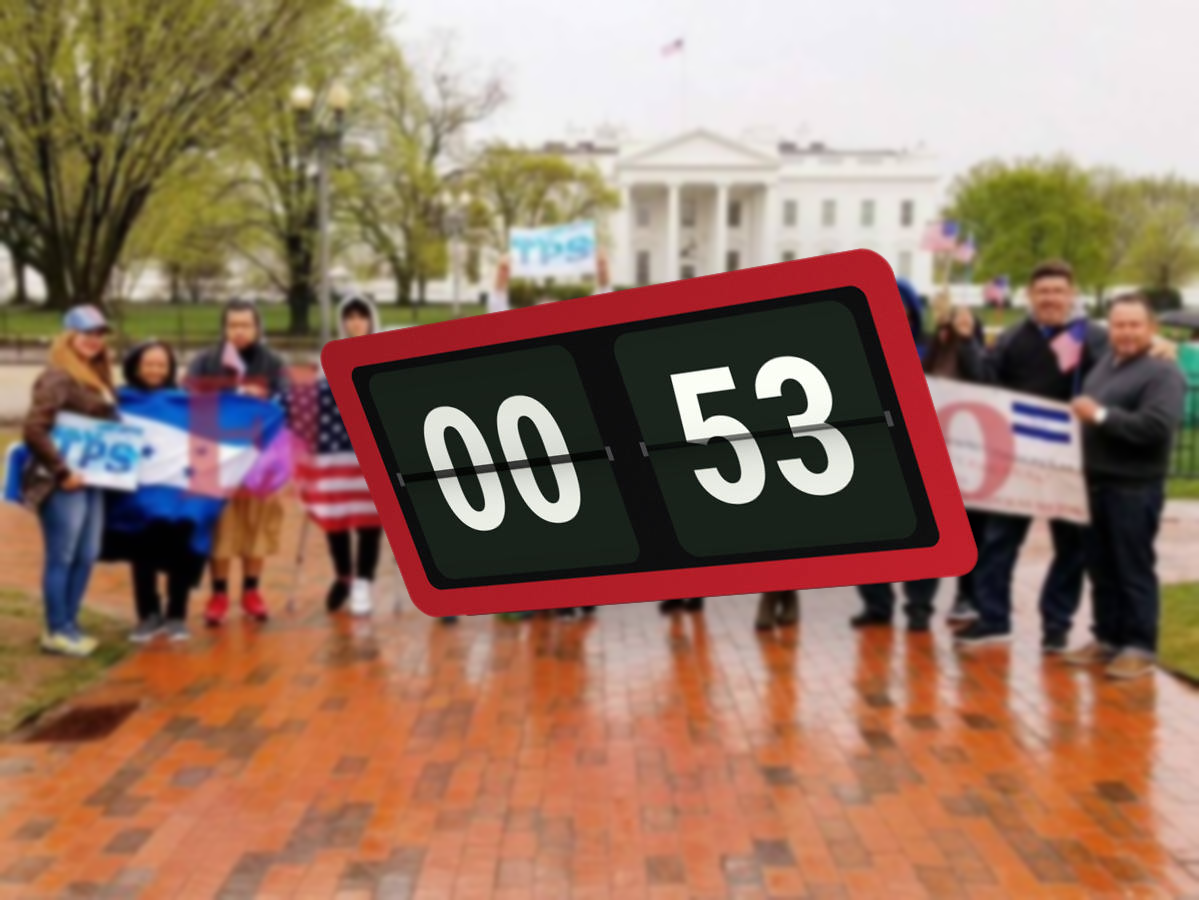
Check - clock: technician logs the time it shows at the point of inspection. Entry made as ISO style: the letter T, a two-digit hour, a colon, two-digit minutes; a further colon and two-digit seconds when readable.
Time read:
T00:53
